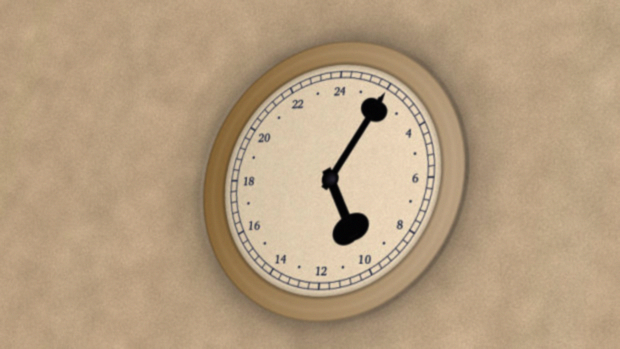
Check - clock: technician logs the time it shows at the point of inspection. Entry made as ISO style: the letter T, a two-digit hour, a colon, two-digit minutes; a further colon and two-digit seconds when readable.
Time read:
T10:05
